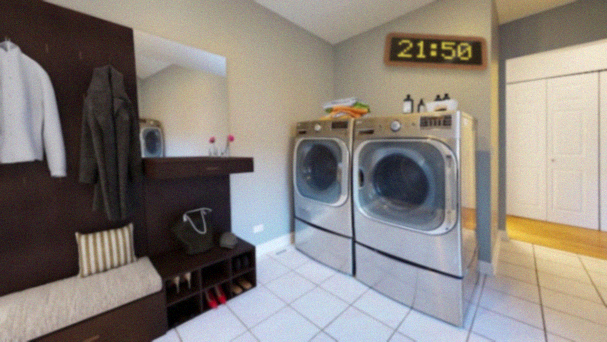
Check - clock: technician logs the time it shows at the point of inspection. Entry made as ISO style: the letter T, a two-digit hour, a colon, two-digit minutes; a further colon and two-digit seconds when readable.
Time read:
T21:50
